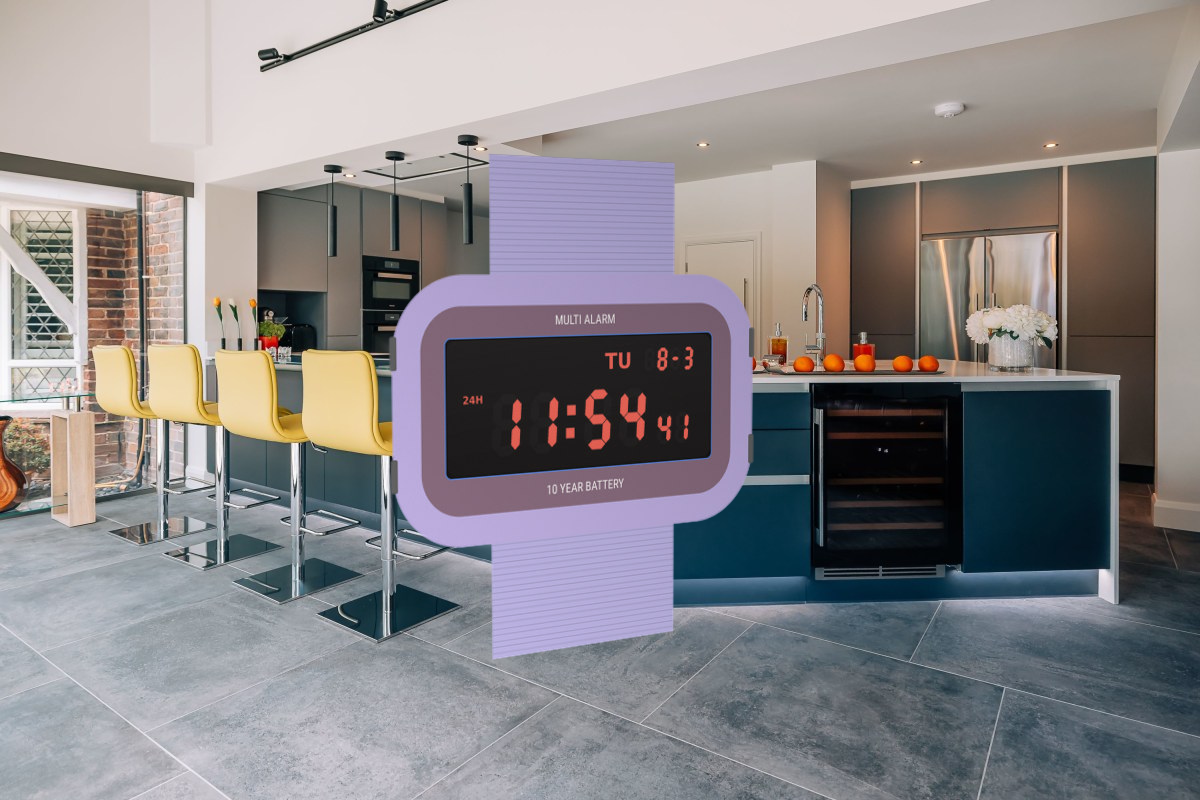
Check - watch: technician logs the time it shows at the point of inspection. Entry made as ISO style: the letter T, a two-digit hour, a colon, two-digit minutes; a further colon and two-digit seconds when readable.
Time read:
T11:54:41
